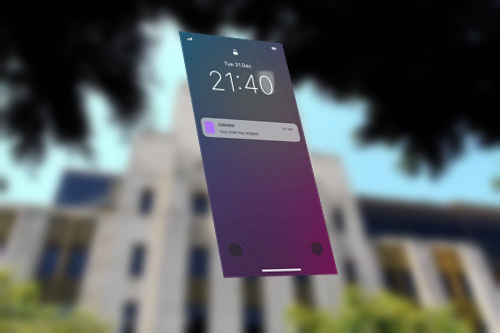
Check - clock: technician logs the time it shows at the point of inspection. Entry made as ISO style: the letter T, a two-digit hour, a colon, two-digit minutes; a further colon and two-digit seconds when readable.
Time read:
T21:40
